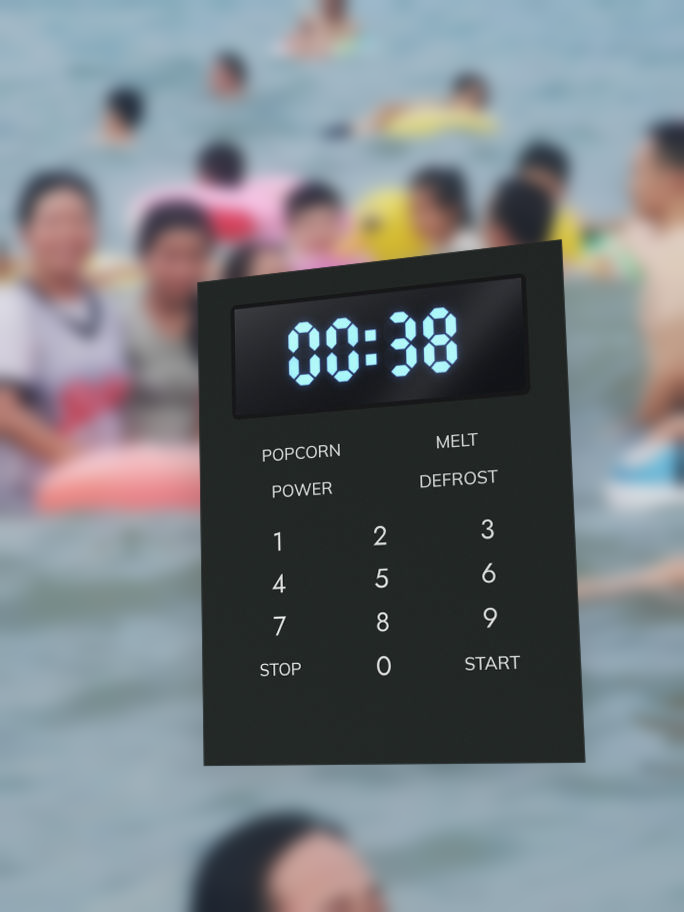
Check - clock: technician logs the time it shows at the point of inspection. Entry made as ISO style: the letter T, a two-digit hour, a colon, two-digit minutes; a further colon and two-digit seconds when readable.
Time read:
T00:38
